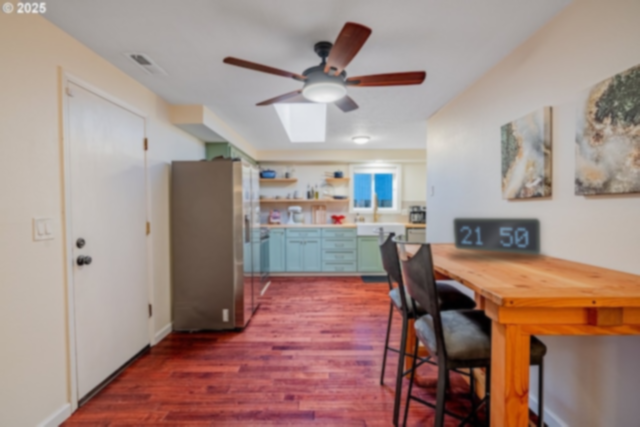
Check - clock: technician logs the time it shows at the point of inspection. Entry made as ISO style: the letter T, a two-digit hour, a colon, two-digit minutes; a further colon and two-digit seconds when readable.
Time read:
T21:50
